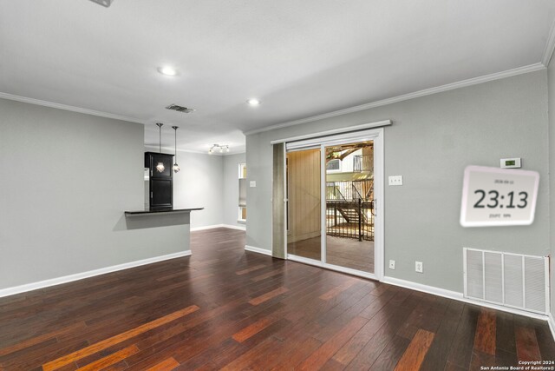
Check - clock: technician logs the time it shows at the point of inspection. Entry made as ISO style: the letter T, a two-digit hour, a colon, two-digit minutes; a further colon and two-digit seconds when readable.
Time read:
T23:13
